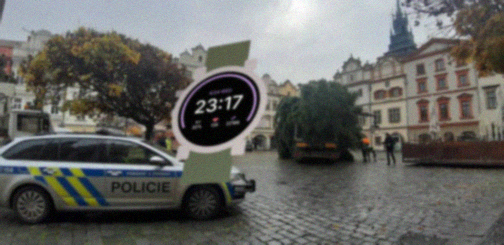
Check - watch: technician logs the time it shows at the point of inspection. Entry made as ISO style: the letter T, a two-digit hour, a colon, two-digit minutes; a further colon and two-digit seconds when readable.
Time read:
T23:17
